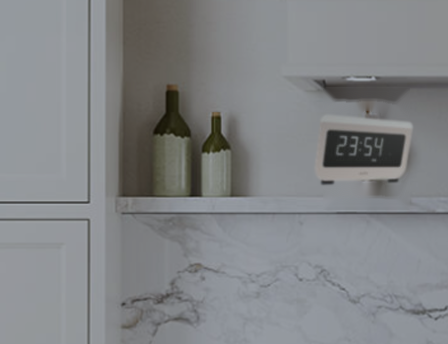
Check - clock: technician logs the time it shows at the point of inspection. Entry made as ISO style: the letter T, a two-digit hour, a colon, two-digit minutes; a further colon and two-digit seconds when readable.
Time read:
T23:54
